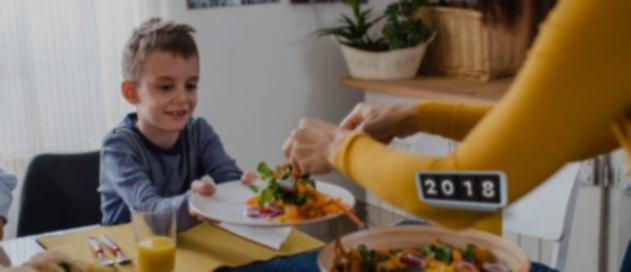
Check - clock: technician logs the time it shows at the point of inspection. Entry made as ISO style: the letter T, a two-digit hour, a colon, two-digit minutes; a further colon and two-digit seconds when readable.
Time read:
T20:18
